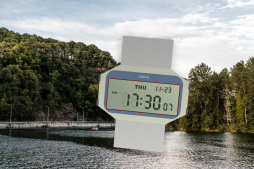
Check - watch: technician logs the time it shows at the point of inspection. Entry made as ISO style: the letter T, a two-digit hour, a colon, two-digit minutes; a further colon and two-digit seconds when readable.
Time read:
T17:30:07
